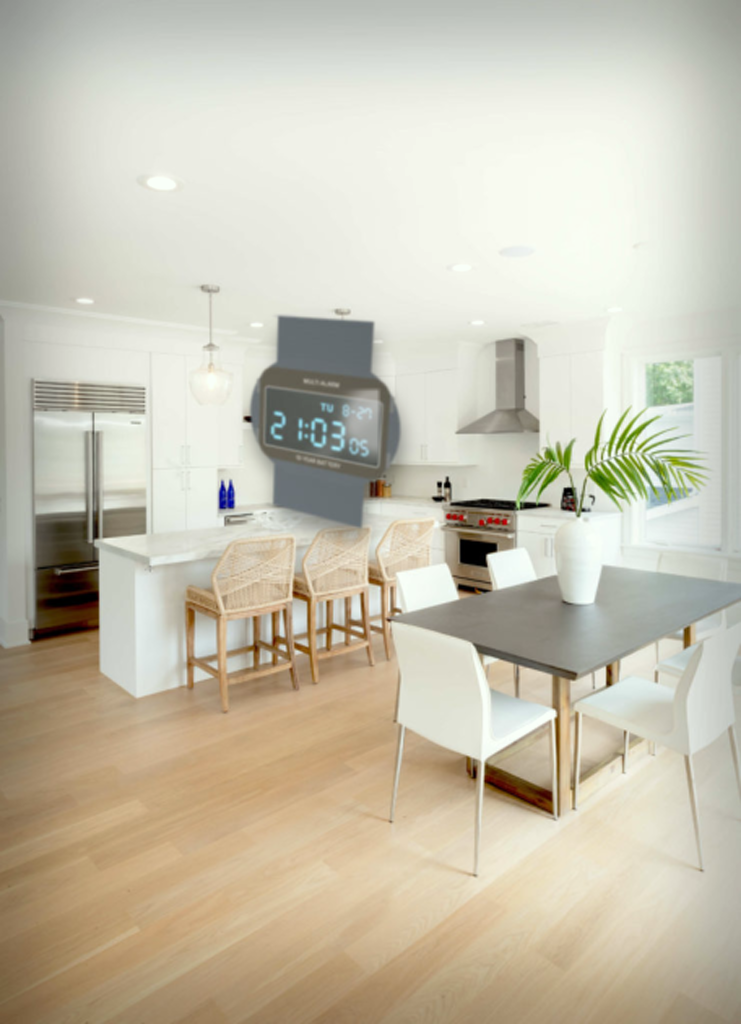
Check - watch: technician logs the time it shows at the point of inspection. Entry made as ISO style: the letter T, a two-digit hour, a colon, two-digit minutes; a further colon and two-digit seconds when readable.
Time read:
T21:03
